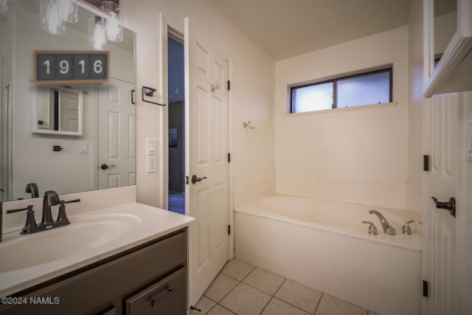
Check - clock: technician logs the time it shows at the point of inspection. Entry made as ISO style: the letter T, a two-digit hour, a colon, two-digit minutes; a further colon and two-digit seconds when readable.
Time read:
T19:16
